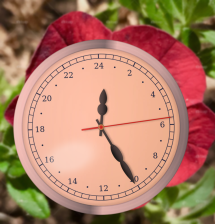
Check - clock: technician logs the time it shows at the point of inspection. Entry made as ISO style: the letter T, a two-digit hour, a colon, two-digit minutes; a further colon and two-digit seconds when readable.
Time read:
T00:25:14
